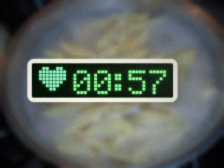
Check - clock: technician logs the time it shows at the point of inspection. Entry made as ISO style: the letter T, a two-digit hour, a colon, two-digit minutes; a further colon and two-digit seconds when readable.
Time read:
T00:57
